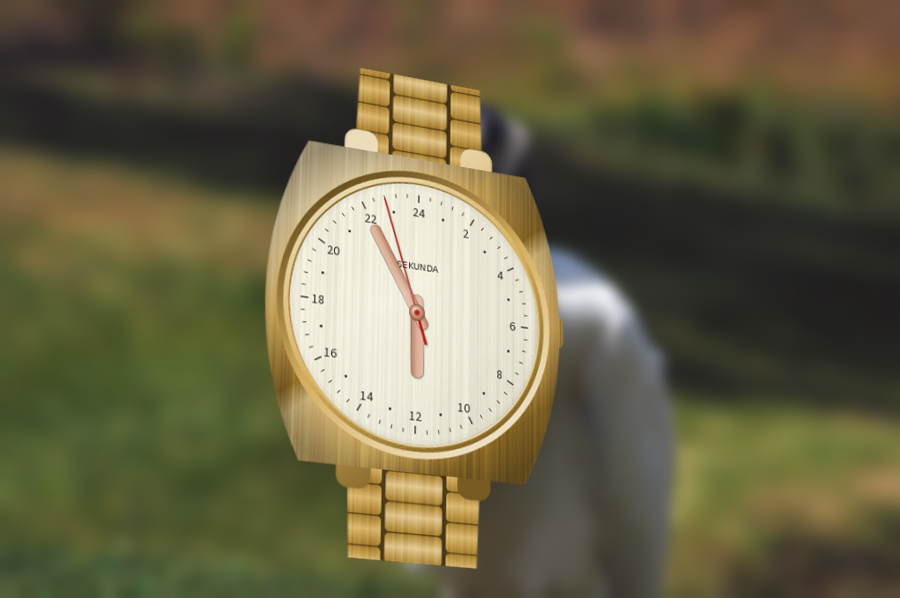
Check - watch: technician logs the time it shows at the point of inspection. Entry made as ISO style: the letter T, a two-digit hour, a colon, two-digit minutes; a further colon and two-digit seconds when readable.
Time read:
T11:54:57
